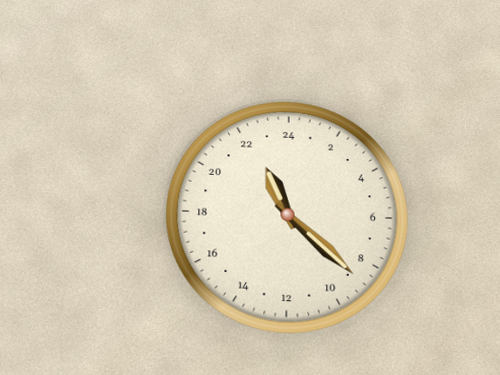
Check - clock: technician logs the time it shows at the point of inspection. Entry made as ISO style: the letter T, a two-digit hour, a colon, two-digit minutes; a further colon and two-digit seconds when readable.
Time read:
T22:22
